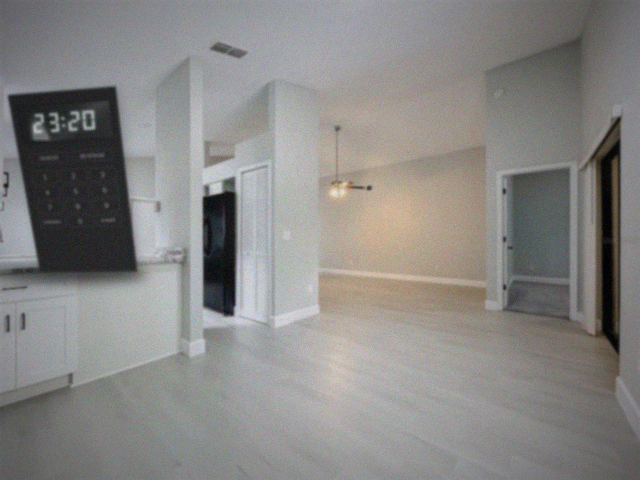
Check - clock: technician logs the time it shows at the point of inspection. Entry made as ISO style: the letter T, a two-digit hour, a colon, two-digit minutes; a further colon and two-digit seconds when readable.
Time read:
T23:20
